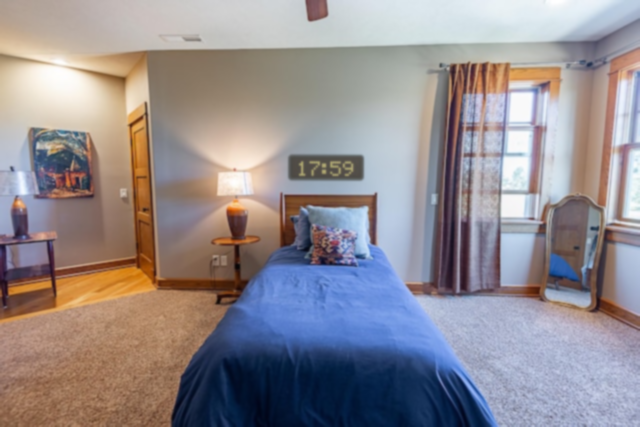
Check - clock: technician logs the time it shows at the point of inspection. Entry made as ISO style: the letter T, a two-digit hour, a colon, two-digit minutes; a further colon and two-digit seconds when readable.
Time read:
T17:59
